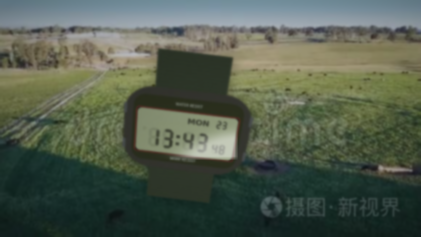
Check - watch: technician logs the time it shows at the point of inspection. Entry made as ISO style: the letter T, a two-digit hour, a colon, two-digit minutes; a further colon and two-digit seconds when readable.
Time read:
T13:43:48
